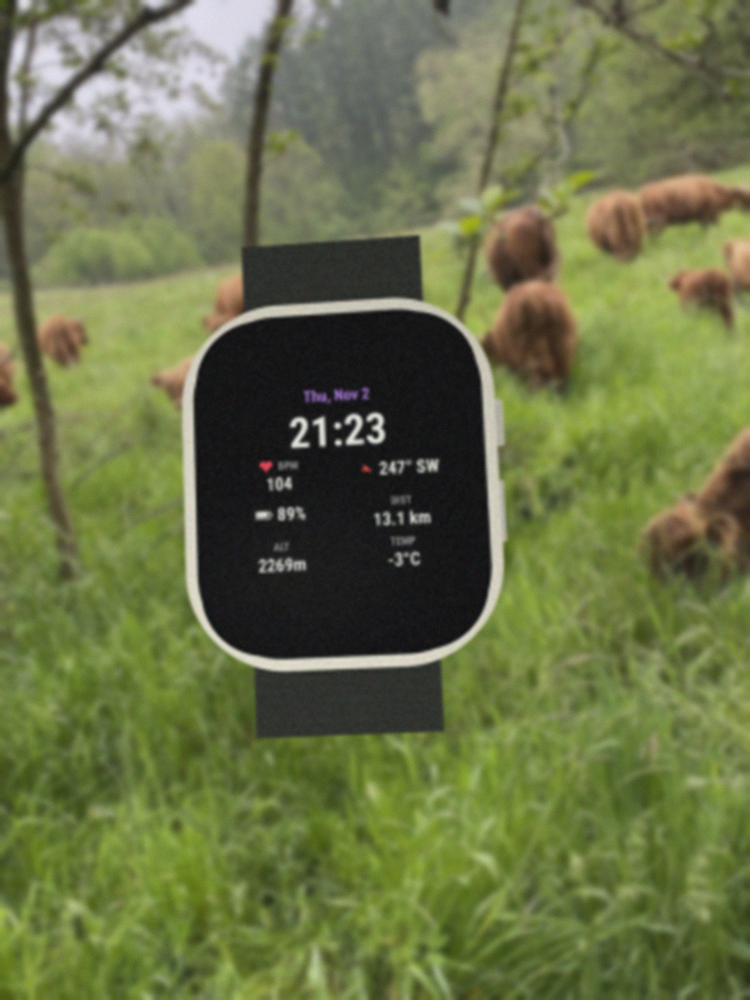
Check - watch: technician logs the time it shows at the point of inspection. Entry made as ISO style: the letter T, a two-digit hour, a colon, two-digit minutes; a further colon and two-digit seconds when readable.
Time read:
T21:23
